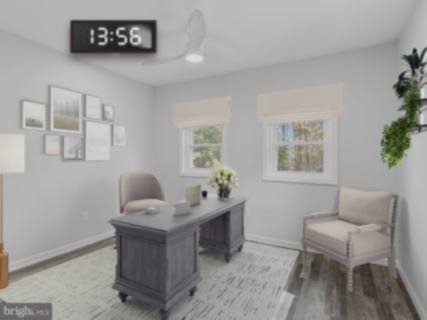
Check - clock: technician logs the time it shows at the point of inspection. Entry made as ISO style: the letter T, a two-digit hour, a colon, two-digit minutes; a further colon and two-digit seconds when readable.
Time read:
T13:56
